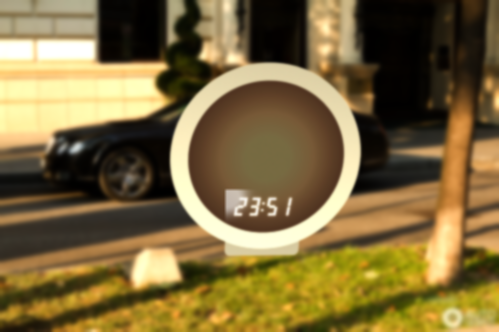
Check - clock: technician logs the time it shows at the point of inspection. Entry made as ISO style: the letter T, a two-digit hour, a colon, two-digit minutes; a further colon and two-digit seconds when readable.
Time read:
T23:51
